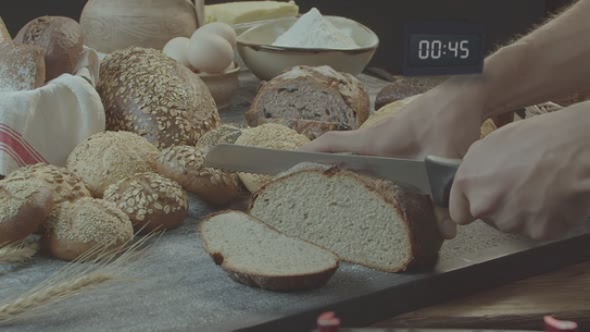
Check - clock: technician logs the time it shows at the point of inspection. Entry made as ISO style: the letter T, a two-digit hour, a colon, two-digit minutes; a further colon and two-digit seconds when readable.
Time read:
T00:45
